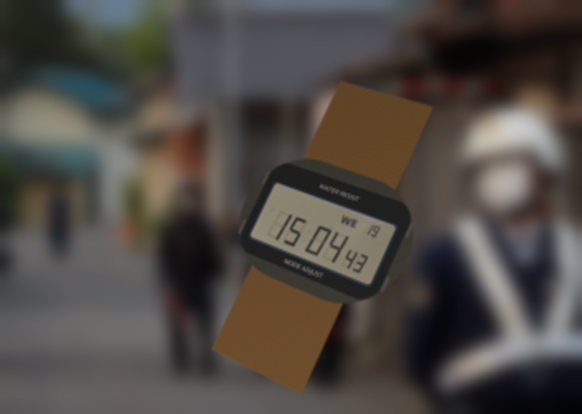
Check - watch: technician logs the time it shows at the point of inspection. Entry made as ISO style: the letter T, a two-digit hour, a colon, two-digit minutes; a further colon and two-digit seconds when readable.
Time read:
T15:04:43
